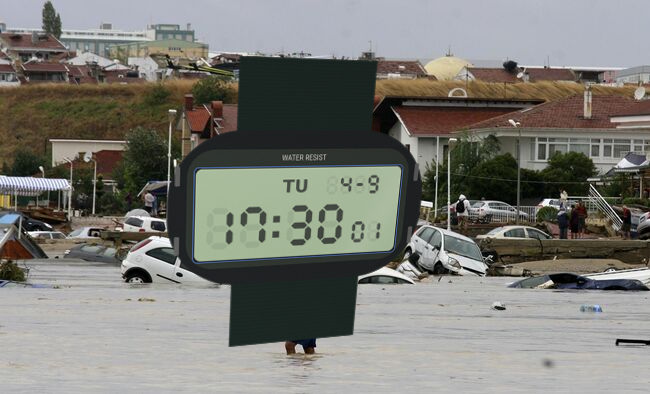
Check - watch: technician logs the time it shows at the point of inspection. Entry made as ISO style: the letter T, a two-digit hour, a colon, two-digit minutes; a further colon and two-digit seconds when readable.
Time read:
T17:30:01
